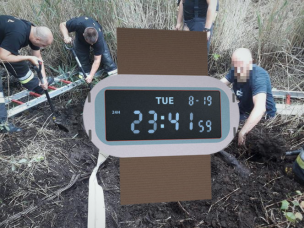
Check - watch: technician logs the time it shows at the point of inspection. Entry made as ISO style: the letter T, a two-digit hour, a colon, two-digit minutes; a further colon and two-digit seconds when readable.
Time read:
T23:41:59
